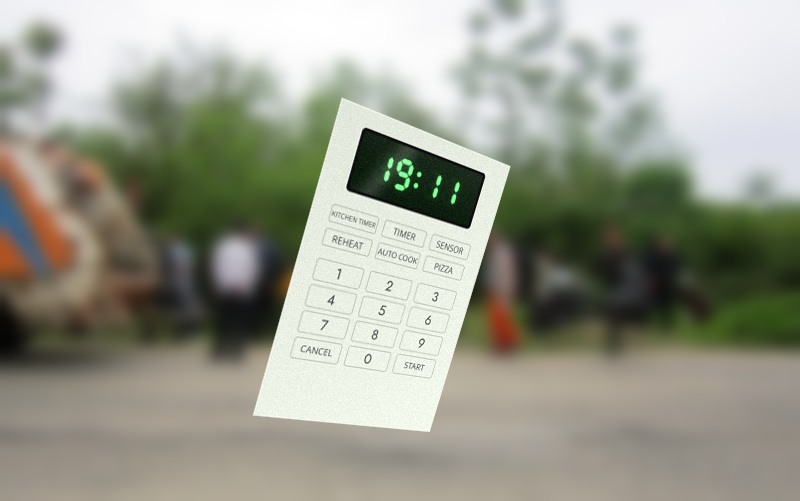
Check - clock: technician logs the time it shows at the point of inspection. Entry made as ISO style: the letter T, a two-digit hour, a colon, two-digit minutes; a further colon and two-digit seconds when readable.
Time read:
T19:11
